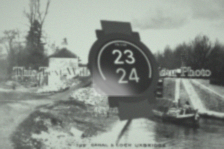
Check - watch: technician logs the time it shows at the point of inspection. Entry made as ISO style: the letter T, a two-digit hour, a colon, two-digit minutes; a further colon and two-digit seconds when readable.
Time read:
T23:24
